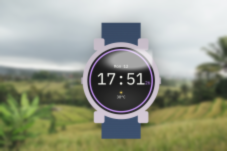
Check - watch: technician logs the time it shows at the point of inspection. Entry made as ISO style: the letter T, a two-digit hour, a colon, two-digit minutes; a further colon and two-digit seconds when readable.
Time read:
T17:51
